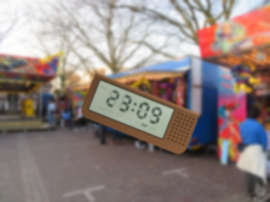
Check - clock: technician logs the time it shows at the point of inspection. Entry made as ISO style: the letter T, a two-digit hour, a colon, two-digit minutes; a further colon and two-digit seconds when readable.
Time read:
T23:09
